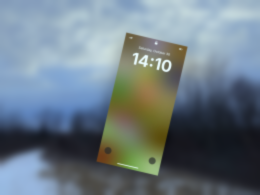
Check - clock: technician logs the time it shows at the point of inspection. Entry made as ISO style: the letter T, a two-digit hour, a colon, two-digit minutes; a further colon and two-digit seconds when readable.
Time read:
T14:10
